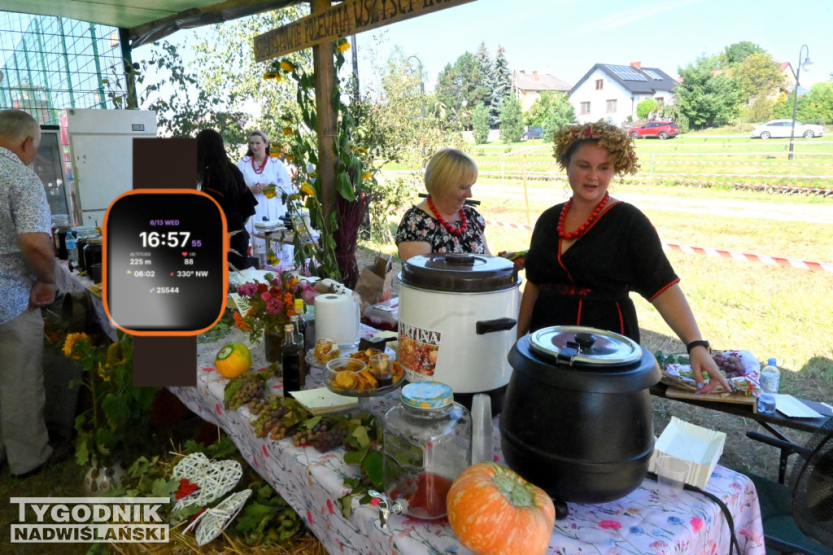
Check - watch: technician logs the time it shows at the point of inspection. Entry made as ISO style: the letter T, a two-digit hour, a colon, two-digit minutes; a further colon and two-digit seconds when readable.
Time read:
T16:57
